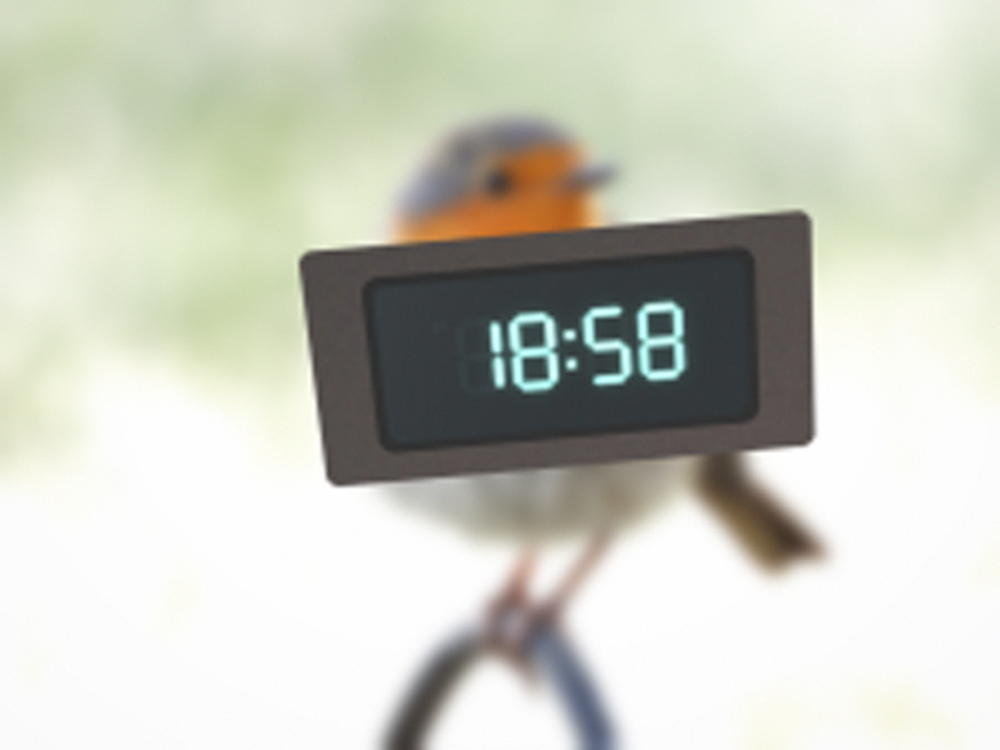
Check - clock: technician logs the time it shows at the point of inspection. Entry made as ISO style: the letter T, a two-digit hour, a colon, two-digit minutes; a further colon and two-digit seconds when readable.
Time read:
T18:58
